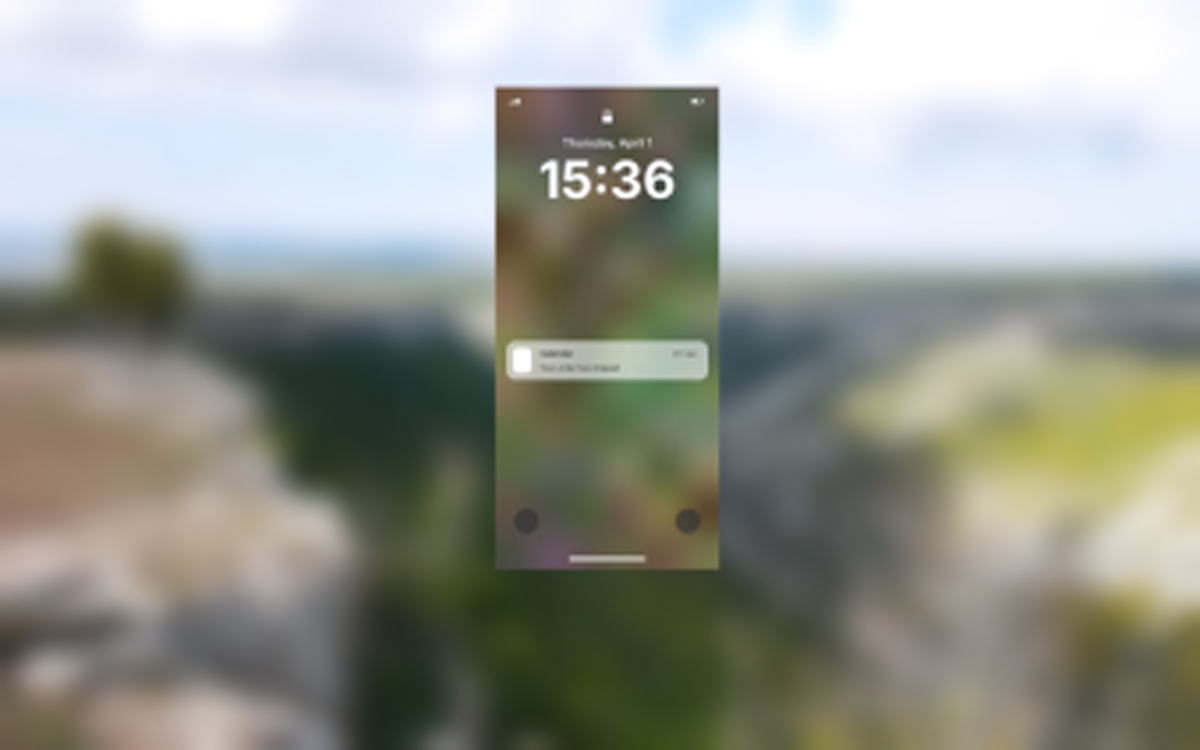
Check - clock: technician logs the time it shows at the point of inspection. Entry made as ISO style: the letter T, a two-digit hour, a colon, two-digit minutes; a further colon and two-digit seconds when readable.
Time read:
T15:36
